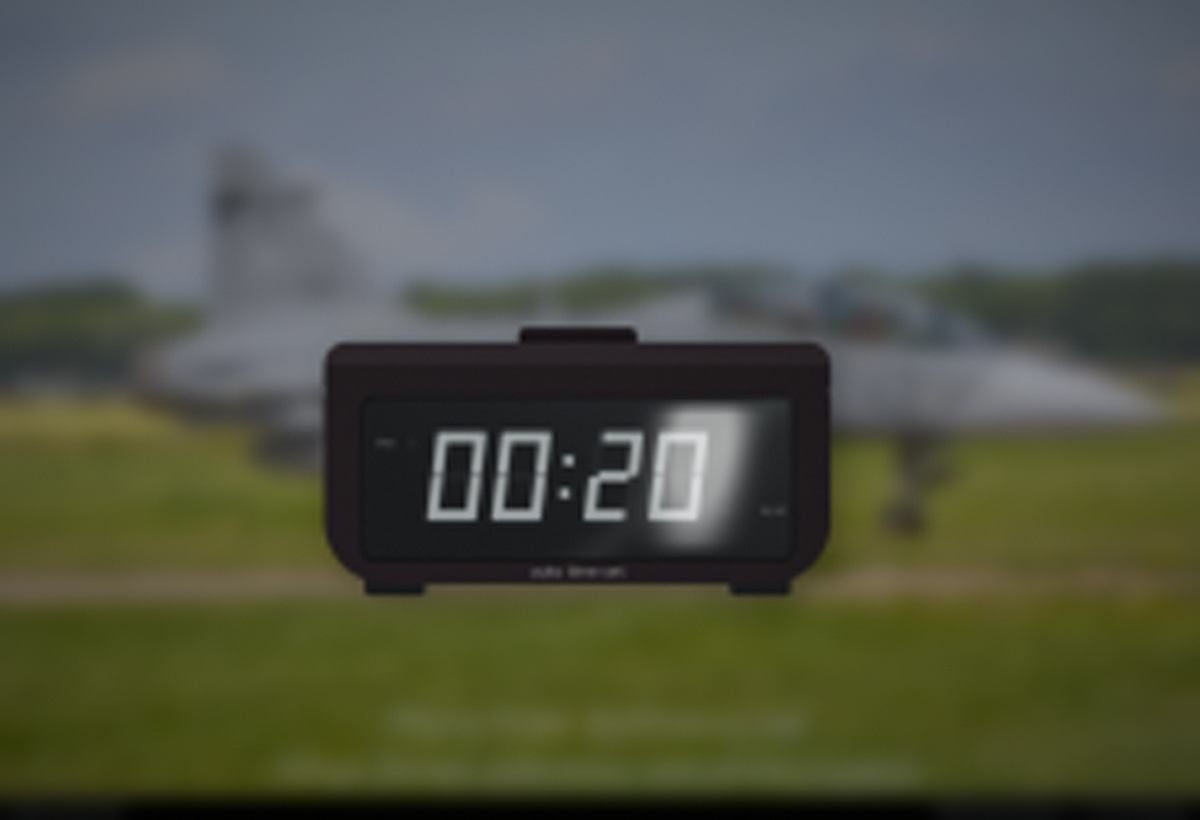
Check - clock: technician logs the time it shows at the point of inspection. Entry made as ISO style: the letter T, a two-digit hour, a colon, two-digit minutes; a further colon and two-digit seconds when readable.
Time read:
T00:20
